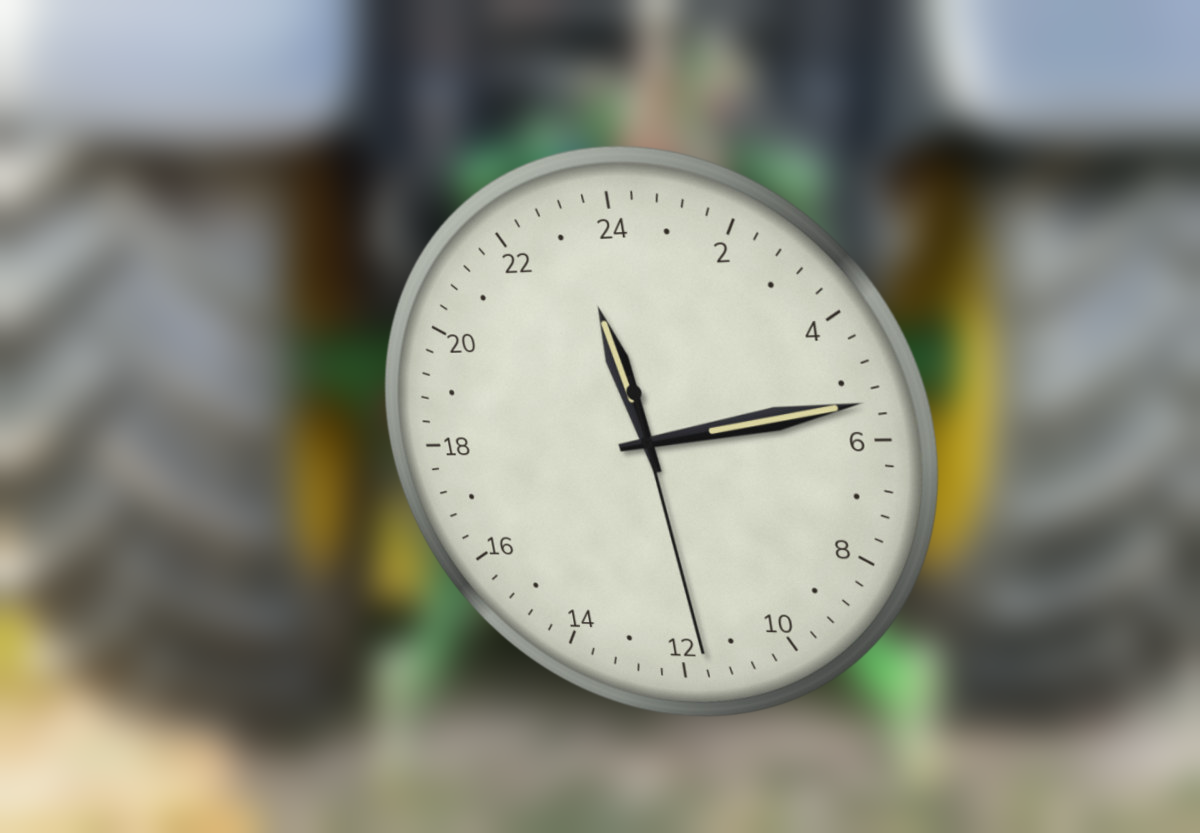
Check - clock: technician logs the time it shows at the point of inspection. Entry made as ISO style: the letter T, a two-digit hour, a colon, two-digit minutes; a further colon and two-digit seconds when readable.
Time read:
T23:13:29
